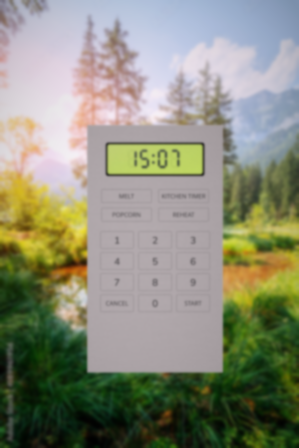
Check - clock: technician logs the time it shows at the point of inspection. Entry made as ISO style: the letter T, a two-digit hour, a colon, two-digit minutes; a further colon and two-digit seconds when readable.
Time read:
T15:07
